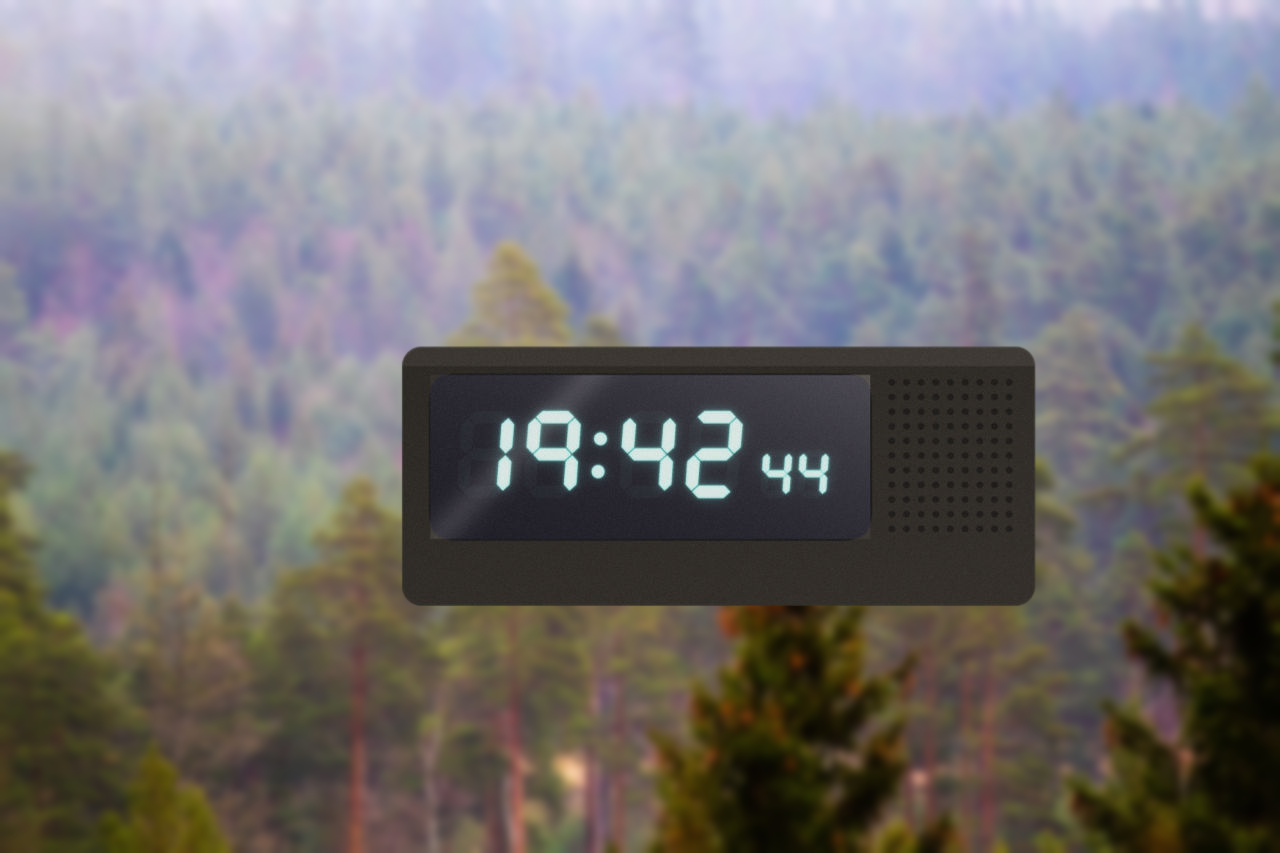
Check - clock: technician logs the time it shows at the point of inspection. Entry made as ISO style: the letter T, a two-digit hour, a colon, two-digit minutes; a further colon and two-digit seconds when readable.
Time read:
T19:42:44
